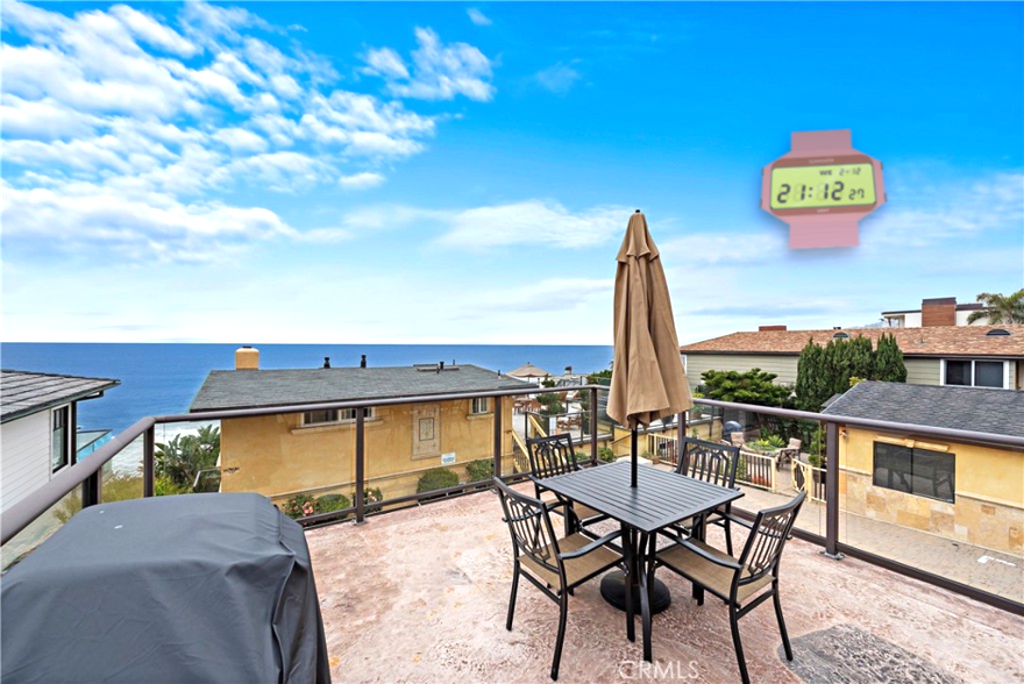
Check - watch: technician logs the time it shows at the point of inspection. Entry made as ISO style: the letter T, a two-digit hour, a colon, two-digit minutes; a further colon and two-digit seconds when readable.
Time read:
T21:12
